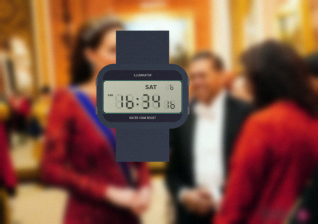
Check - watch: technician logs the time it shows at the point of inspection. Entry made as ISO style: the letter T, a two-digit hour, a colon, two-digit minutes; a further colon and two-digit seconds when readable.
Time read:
T16:34:16
